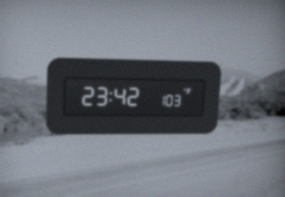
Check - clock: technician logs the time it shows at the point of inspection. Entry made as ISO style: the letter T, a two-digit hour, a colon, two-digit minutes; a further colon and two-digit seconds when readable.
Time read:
T23:42
